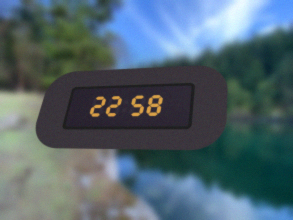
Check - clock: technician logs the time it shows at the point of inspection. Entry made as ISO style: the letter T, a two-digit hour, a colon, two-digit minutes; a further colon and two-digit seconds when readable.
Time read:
T22:58
